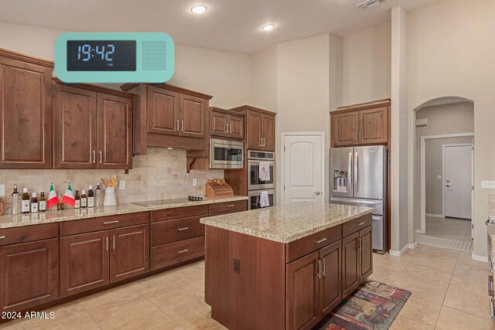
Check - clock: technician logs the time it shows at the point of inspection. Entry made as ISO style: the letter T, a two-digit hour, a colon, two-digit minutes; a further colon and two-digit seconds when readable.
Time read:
T19:42
